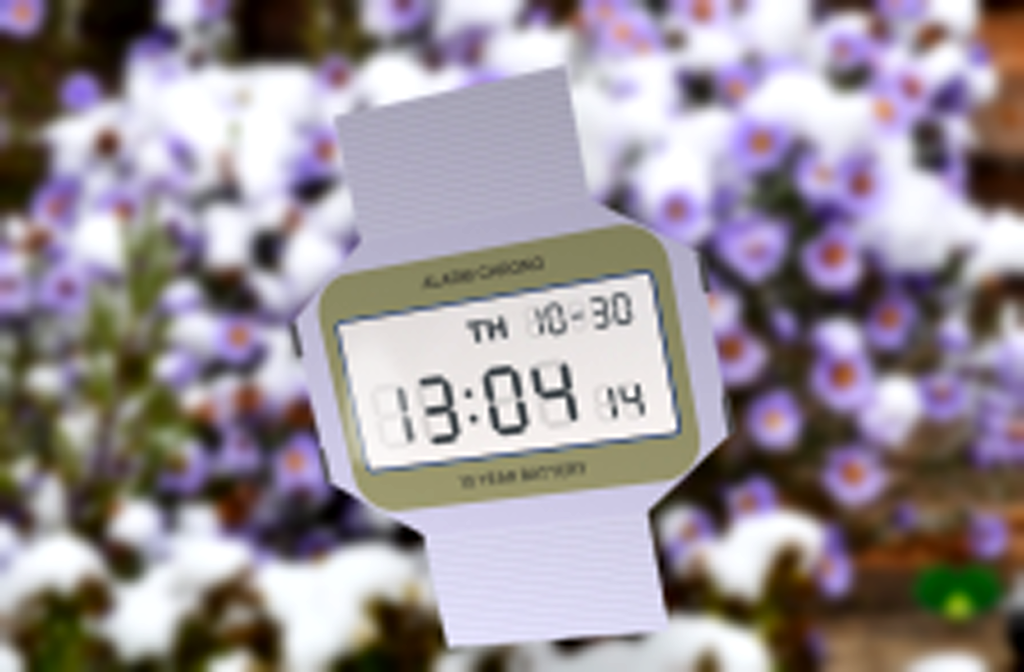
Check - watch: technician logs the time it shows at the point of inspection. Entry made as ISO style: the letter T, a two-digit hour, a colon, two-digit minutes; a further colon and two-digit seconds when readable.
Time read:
T13:04:14
